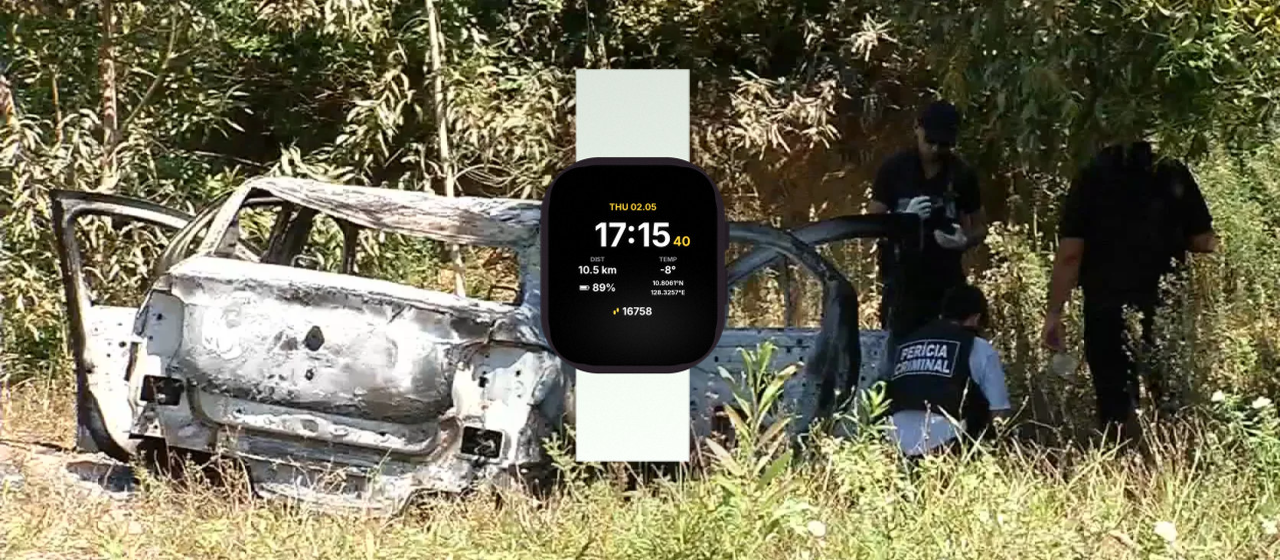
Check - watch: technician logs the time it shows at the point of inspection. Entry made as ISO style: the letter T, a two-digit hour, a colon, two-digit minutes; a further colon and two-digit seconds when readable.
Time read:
T17:15:40
